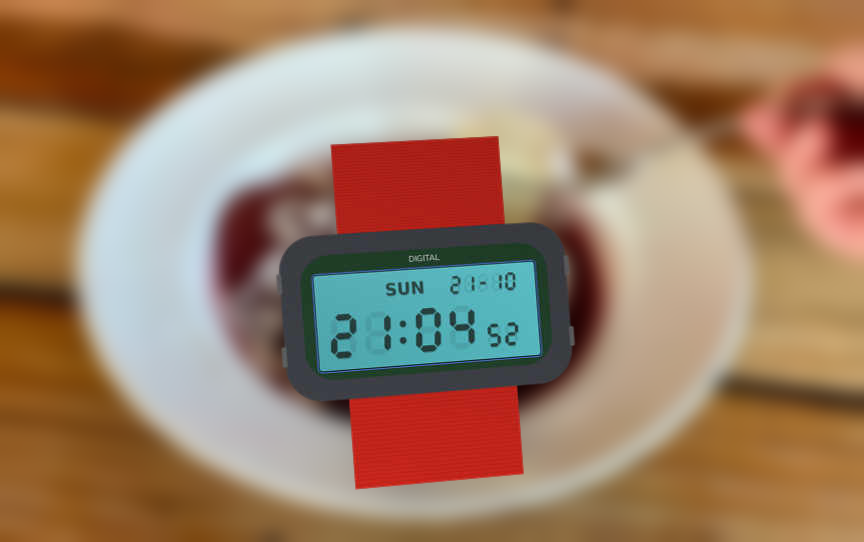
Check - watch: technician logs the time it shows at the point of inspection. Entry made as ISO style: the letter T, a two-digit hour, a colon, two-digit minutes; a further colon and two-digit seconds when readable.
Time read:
T21:04:52
